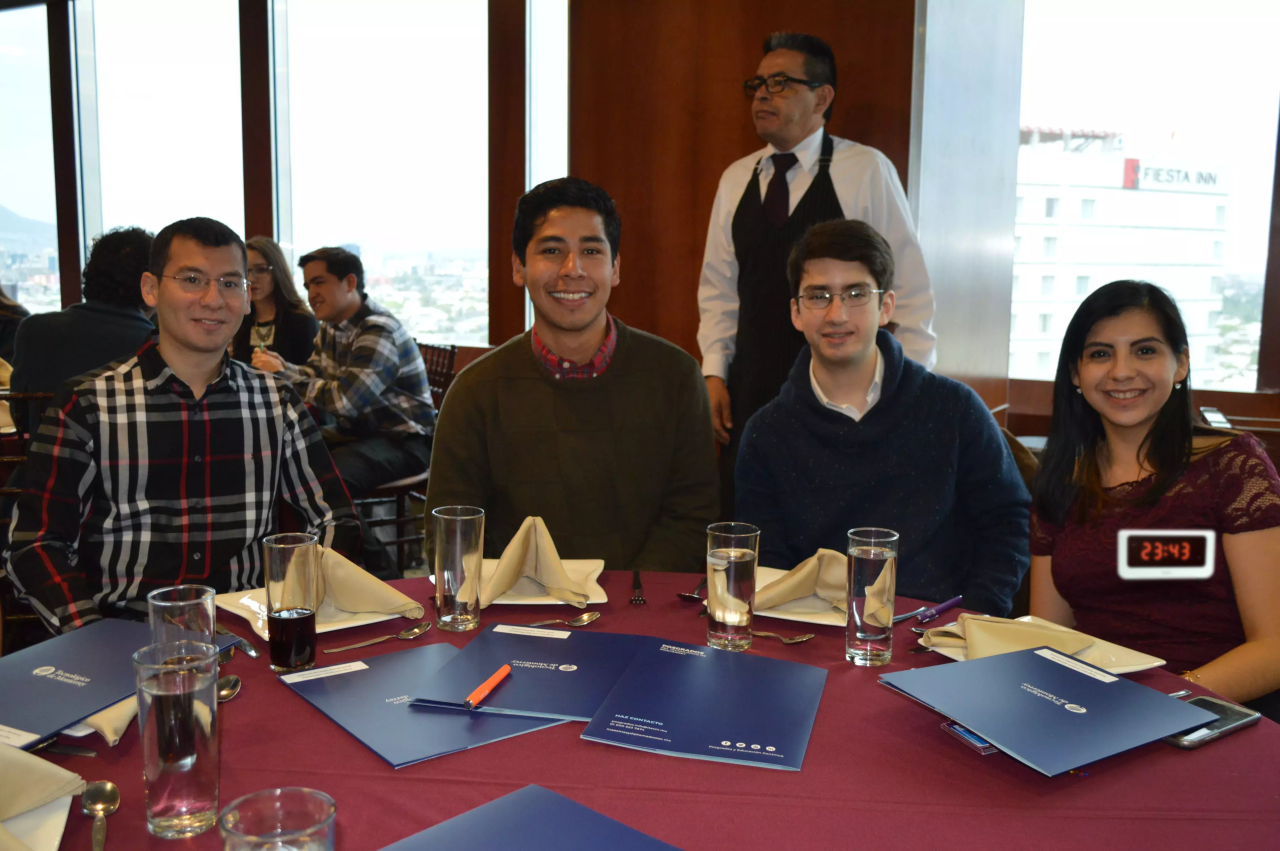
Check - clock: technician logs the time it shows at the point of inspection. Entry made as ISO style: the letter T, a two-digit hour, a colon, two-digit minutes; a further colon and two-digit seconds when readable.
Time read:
T23:43
